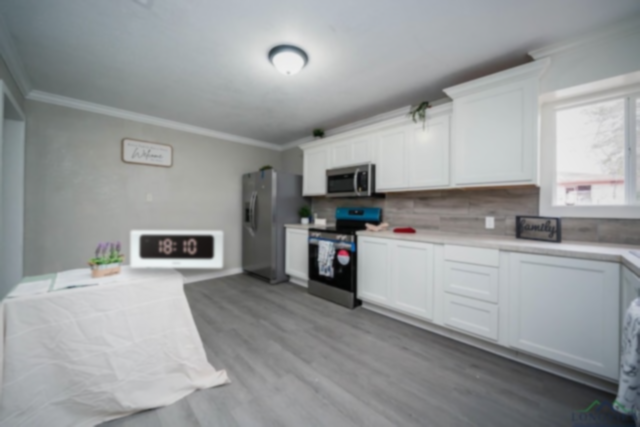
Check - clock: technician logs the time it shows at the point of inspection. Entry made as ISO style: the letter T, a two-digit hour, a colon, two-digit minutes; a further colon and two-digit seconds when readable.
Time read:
T18:10
